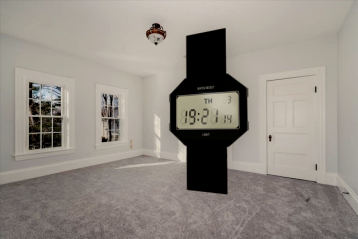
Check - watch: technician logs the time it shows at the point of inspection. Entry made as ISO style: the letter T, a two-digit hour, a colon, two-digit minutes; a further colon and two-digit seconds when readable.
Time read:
T19:21:14
